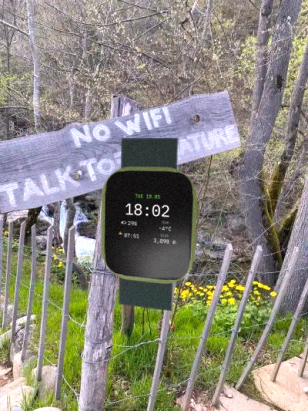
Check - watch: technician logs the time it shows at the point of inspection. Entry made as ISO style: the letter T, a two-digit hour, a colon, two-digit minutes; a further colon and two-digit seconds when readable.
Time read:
T18:02
